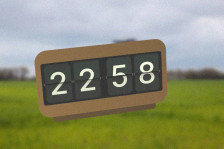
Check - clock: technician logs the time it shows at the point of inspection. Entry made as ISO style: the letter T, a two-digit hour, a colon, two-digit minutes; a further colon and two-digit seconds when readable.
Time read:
T22:58
